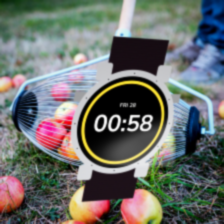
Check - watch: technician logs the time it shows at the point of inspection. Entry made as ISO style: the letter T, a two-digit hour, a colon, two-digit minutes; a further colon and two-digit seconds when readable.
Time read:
T00:58
